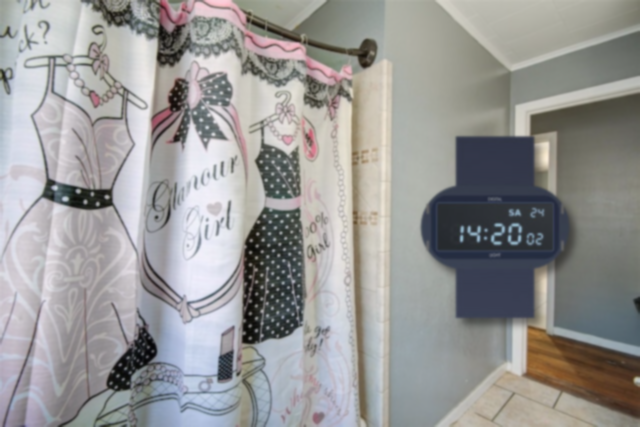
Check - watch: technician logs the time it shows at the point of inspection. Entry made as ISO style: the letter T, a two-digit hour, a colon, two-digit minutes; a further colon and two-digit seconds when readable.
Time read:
T14:20:02
